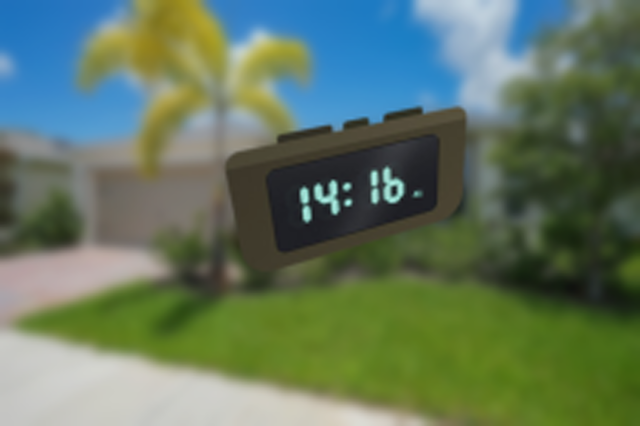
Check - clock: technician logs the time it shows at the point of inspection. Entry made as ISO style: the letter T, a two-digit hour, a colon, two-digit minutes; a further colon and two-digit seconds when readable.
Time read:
T14:16
